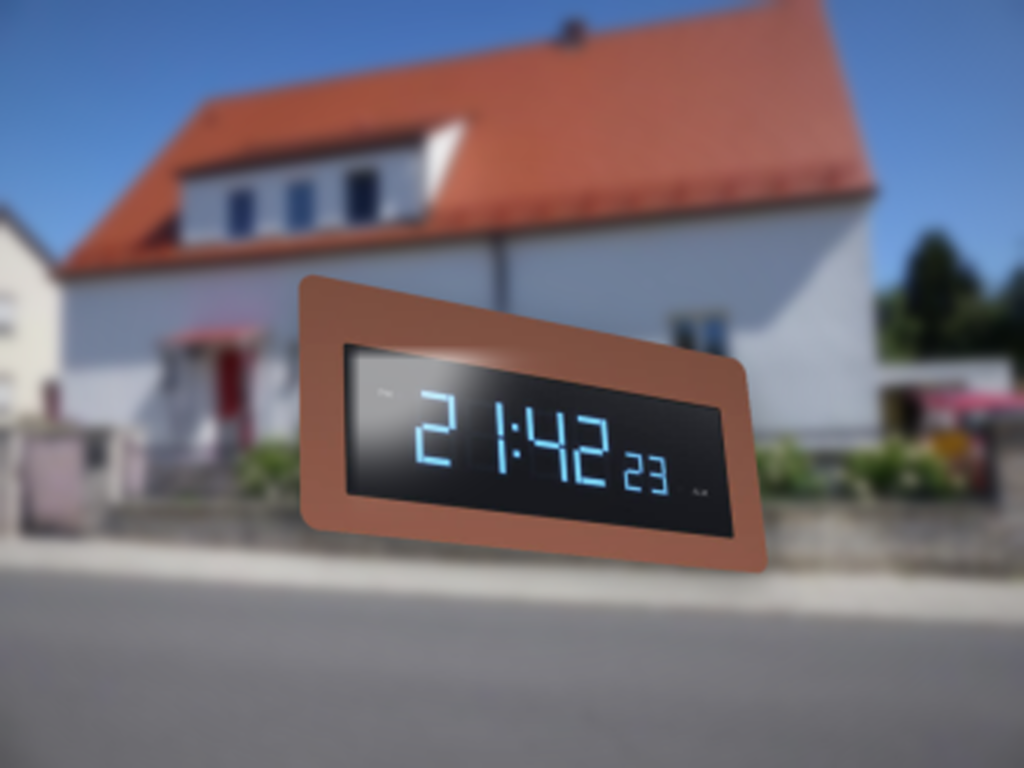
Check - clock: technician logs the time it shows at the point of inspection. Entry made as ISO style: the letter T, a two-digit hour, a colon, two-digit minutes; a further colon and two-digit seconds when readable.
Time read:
T21:42:23
